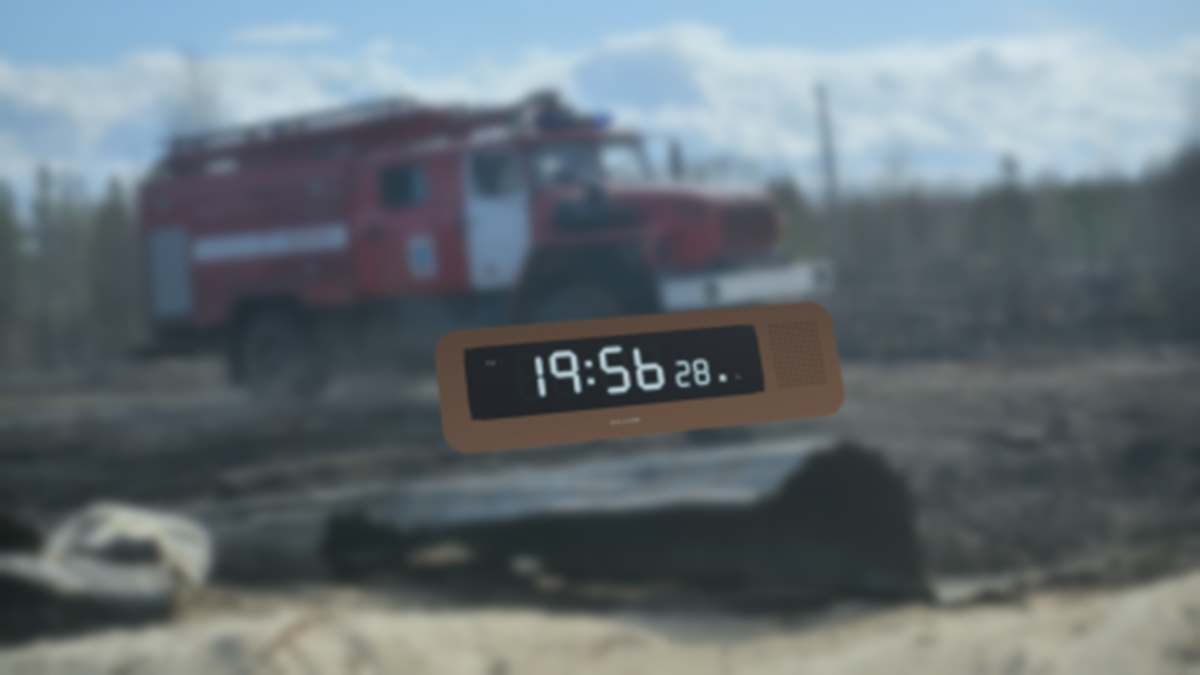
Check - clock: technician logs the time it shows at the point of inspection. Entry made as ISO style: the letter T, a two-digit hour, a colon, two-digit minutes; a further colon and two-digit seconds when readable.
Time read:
T19:56:28
